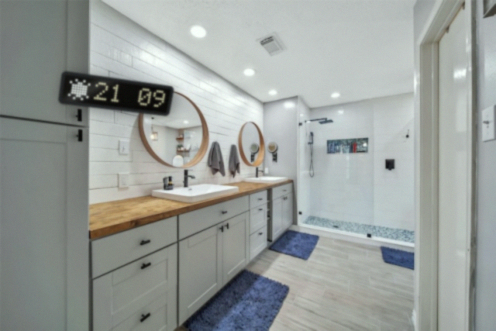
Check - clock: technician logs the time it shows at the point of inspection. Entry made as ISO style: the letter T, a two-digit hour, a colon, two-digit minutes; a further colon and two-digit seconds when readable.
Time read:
T21:09
